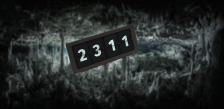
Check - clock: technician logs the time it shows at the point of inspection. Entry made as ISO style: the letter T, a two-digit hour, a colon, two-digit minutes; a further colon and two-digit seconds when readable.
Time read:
T23:11
